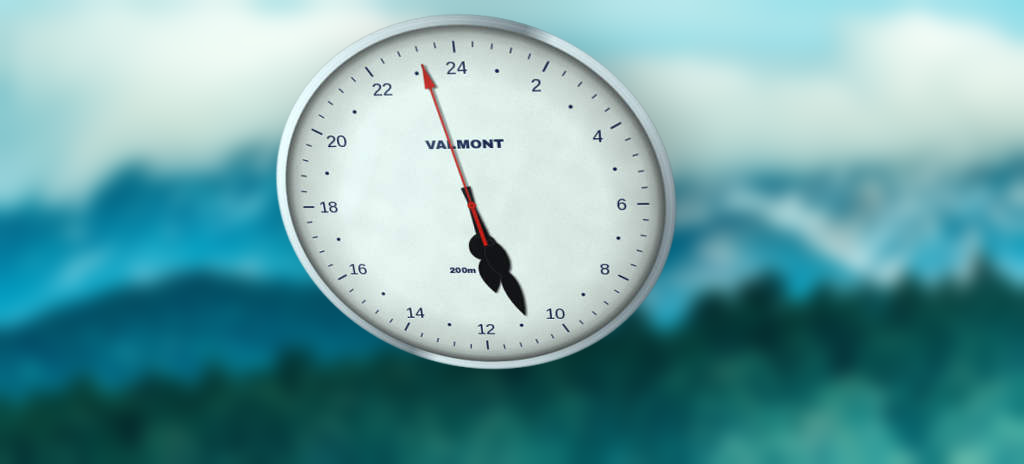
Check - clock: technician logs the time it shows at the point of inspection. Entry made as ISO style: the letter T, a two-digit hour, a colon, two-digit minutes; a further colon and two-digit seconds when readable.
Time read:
T11:26:58
